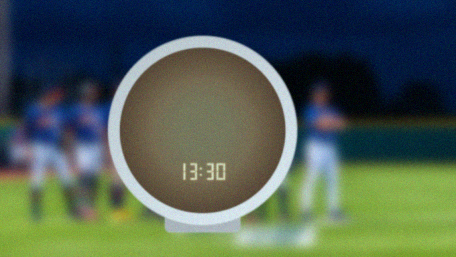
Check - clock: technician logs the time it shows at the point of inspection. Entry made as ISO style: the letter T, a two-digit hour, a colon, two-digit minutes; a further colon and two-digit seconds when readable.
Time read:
T13:30
